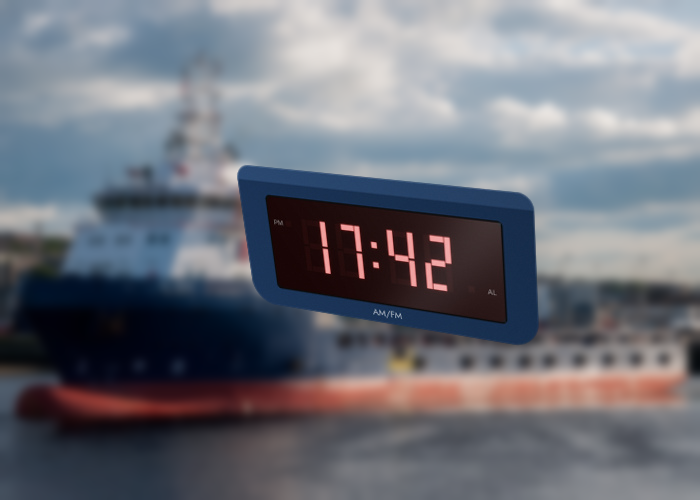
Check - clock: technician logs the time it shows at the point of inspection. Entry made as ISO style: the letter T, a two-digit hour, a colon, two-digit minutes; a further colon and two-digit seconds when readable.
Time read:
T17:42
